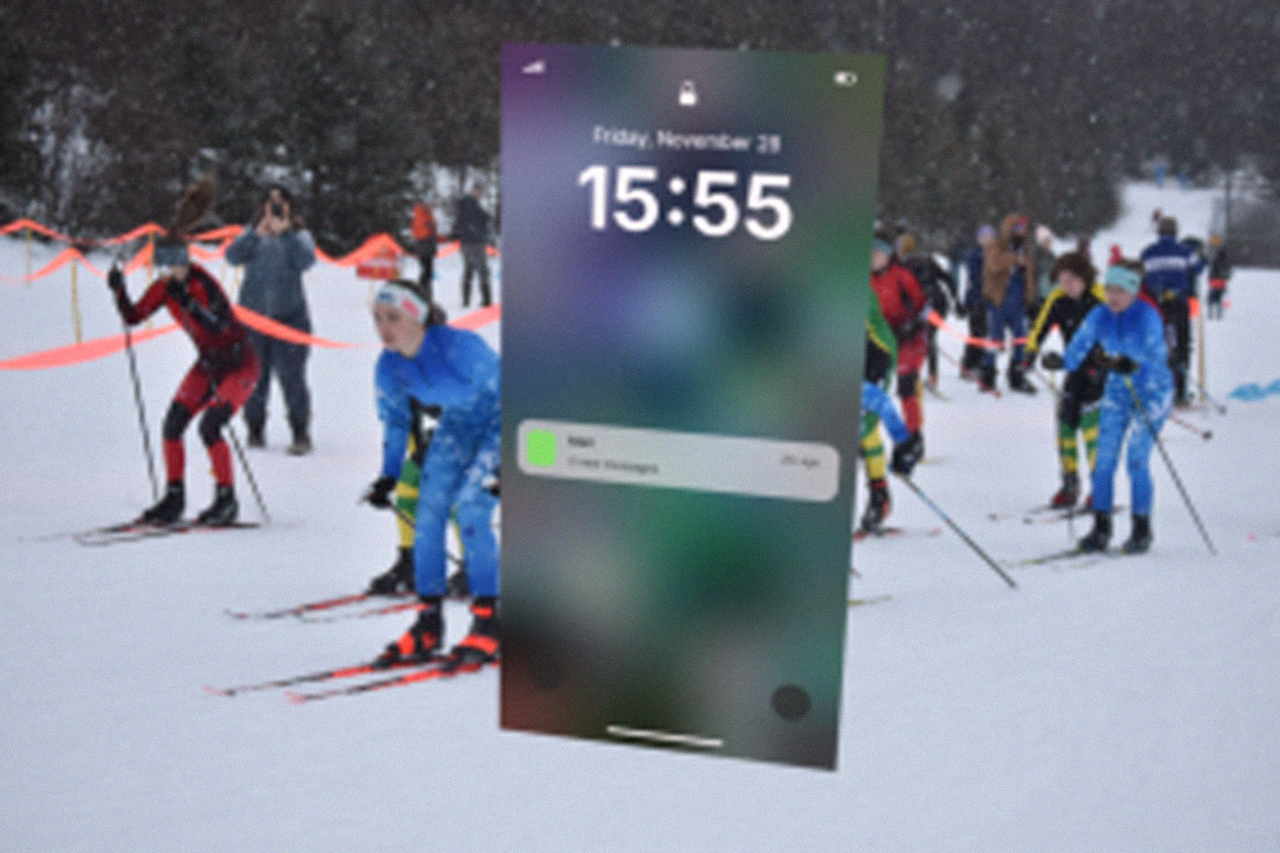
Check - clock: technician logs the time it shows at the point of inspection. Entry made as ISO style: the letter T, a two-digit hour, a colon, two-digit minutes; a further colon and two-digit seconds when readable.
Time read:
T15:55
